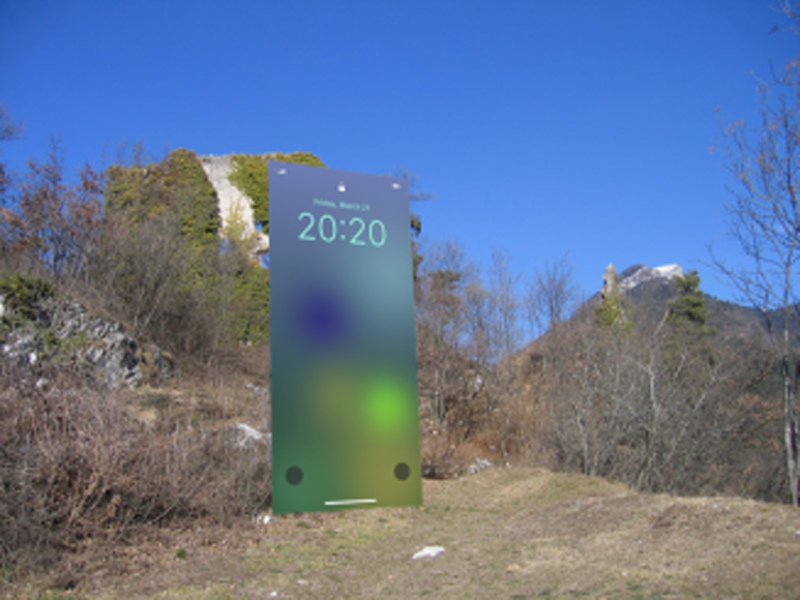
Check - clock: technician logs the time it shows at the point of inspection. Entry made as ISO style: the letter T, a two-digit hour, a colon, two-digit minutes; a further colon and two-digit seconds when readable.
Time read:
T20:20
